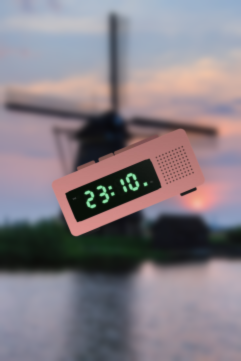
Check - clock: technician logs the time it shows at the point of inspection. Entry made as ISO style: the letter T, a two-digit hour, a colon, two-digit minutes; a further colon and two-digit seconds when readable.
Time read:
T23:10
